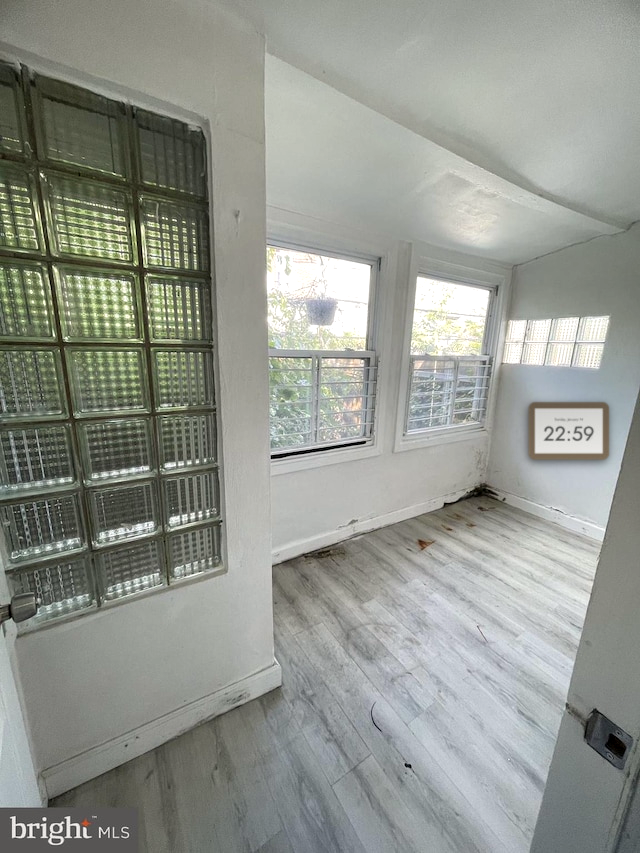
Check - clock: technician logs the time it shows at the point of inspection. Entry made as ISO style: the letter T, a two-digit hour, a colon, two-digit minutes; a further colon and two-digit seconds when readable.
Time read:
T22:59
